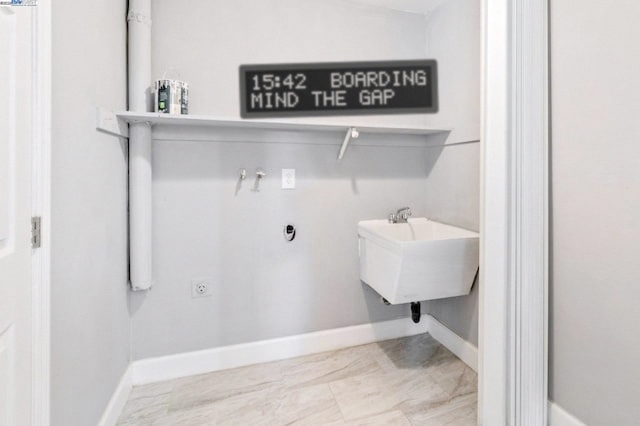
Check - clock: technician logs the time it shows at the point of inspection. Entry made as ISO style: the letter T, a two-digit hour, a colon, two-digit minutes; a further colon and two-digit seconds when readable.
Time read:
T15:42
